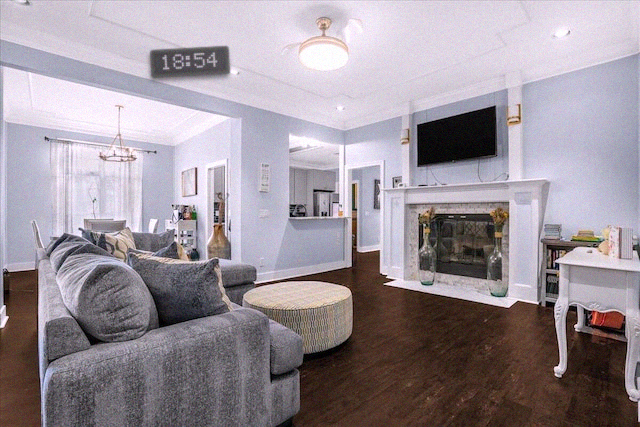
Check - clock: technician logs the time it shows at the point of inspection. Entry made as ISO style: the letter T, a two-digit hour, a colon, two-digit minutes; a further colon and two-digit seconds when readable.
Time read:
T18:54
